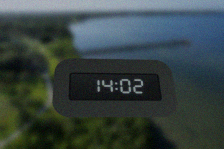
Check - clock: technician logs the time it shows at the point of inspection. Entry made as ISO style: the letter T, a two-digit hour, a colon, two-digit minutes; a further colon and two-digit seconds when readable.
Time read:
T14:02
